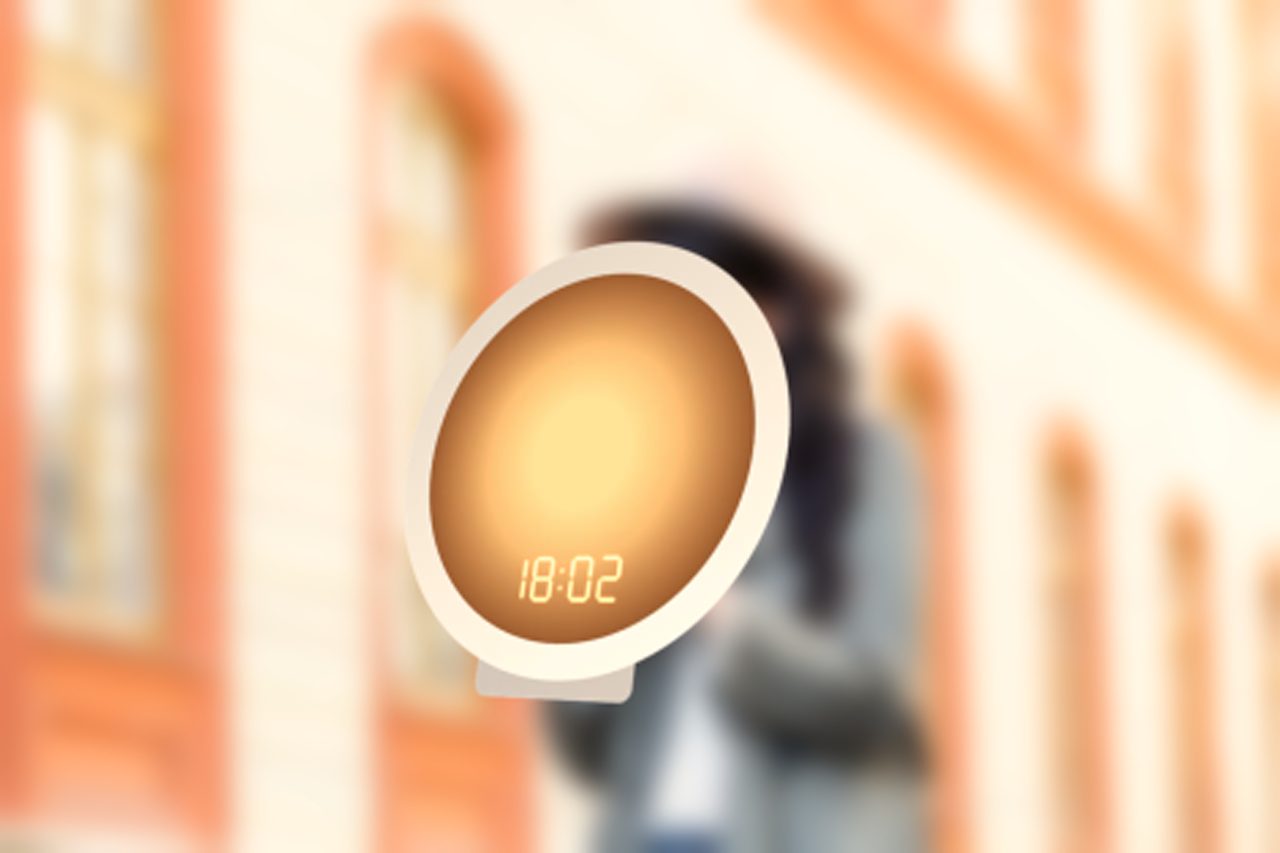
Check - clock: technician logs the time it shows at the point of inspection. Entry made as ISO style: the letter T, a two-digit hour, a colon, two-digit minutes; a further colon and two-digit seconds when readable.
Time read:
T18:02
